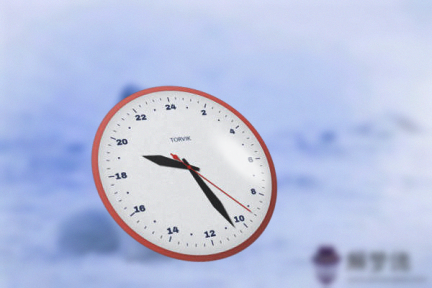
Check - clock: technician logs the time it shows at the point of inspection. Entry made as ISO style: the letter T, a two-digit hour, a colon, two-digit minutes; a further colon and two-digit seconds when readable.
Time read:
T19:26:23
